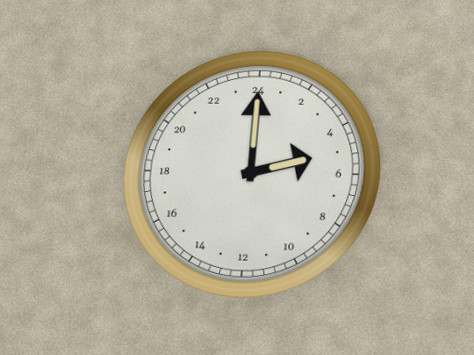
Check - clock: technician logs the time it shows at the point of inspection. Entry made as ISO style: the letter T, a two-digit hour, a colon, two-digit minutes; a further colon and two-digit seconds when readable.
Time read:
T05:00
